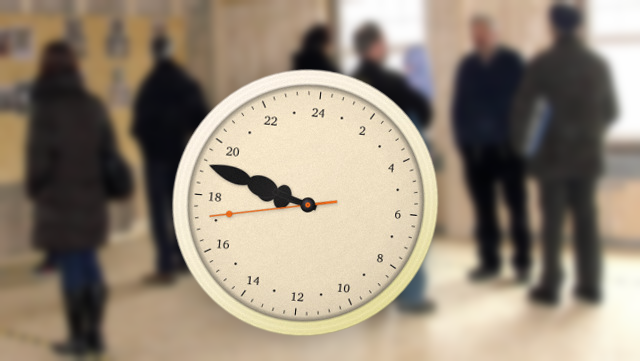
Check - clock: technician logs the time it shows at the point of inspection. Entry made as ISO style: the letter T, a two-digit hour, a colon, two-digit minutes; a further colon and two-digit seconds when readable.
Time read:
T18:47:43
